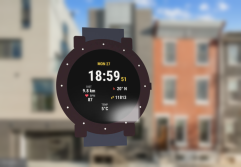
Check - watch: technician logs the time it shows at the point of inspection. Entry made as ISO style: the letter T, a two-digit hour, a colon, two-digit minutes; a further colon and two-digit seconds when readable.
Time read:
T18:59
